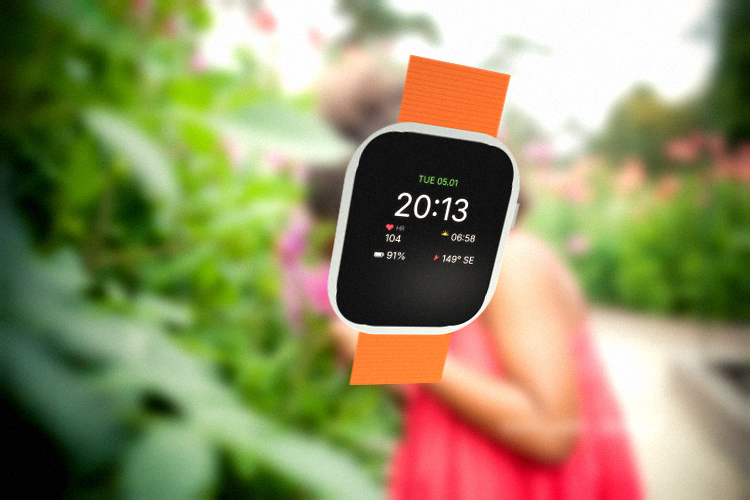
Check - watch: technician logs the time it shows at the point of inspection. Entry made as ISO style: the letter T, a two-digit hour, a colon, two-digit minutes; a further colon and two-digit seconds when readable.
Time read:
T20:13
